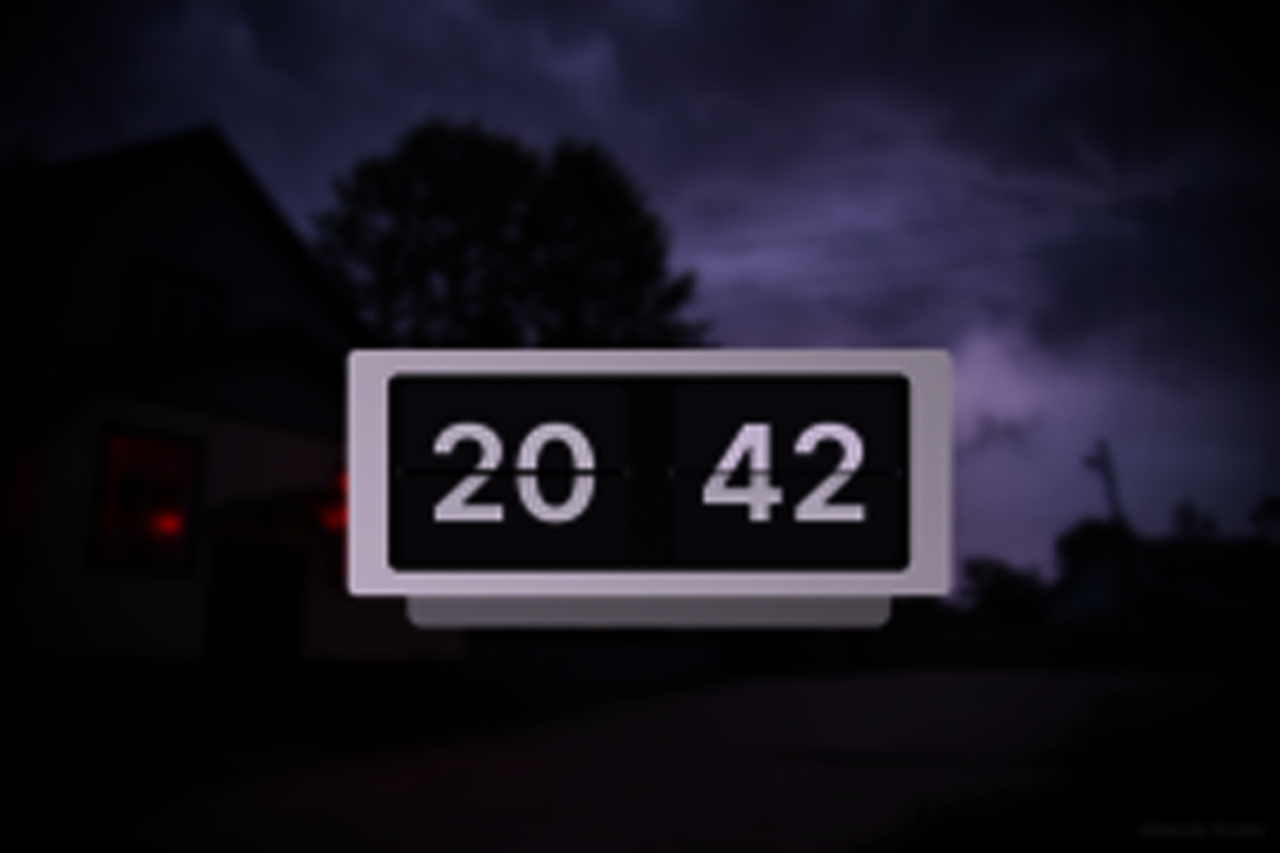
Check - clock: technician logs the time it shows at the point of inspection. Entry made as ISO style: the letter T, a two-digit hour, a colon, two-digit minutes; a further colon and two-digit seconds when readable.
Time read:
T20:42
